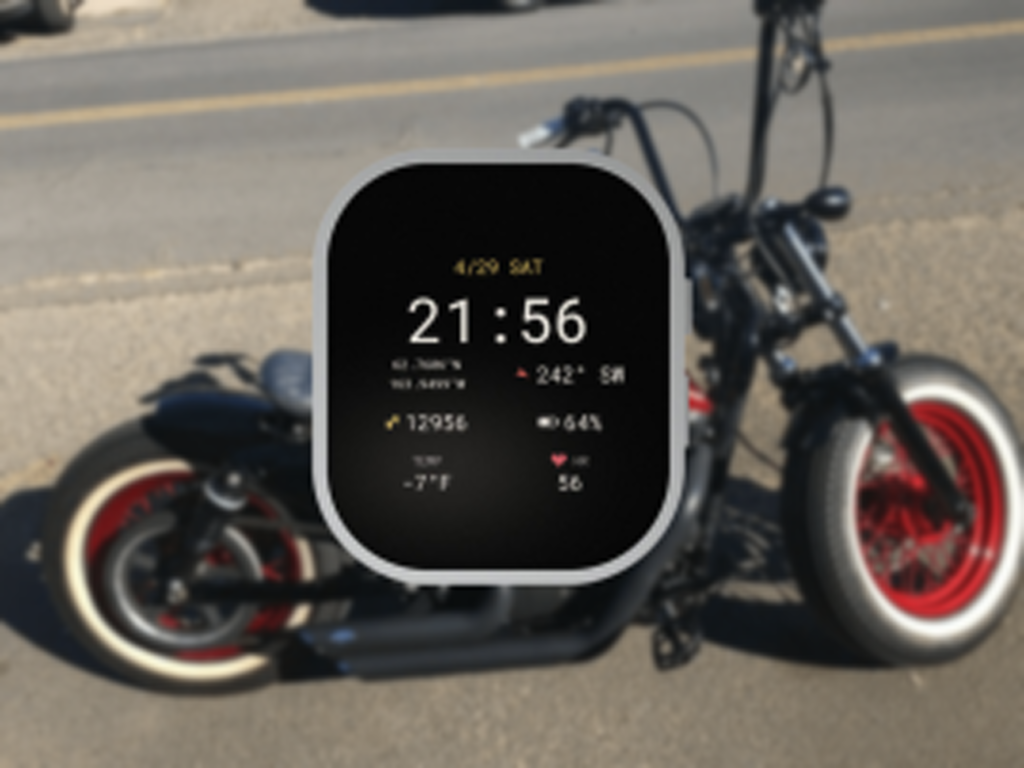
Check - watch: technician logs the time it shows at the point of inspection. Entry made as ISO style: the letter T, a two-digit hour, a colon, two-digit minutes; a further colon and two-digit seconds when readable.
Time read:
T21:56
